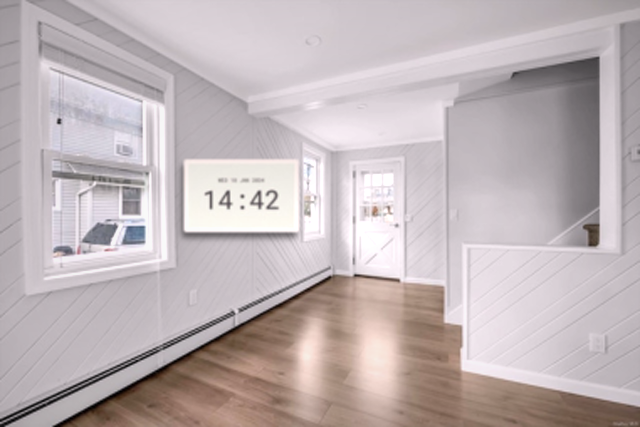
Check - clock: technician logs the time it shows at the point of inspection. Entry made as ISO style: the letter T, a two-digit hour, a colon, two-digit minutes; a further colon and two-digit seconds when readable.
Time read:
T14:42
